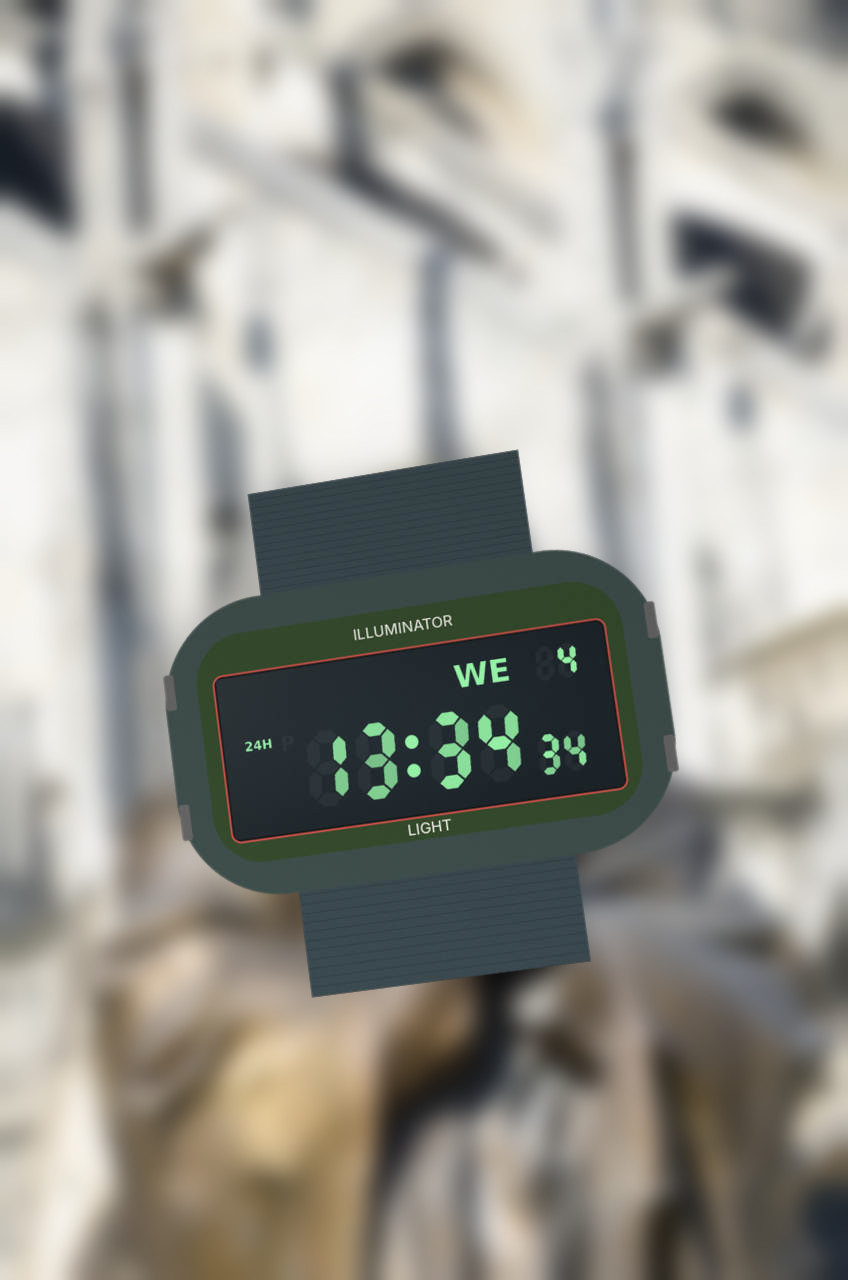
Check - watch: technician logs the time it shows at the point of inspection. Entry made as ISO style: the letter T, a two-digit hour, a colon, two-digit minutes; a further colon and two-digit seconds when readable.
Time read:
T13:34:34
